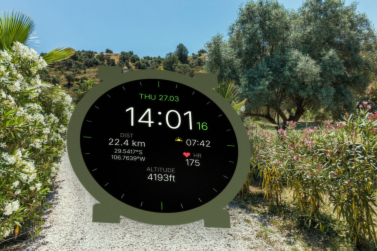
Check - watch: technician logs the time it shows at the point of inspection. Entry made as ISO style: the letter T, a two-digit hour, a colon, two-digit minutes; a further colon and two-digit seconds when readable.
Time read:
T14:01:16
